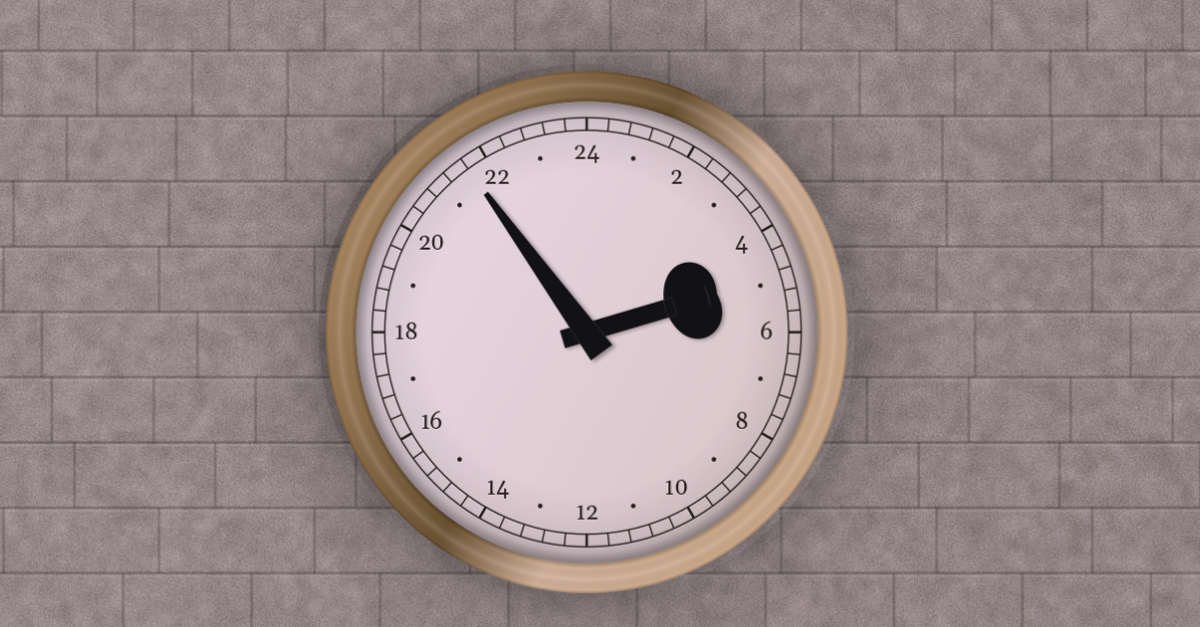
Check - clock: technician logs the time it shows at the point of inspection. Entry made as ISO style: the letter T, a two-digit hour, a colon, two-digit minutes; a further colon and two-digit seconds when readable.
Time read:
T04:54
